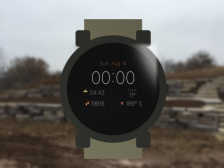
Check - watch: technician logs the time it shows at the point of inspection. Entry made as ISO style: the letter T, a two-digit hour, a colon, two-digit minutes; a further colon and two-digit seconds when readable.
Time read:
T00:00
